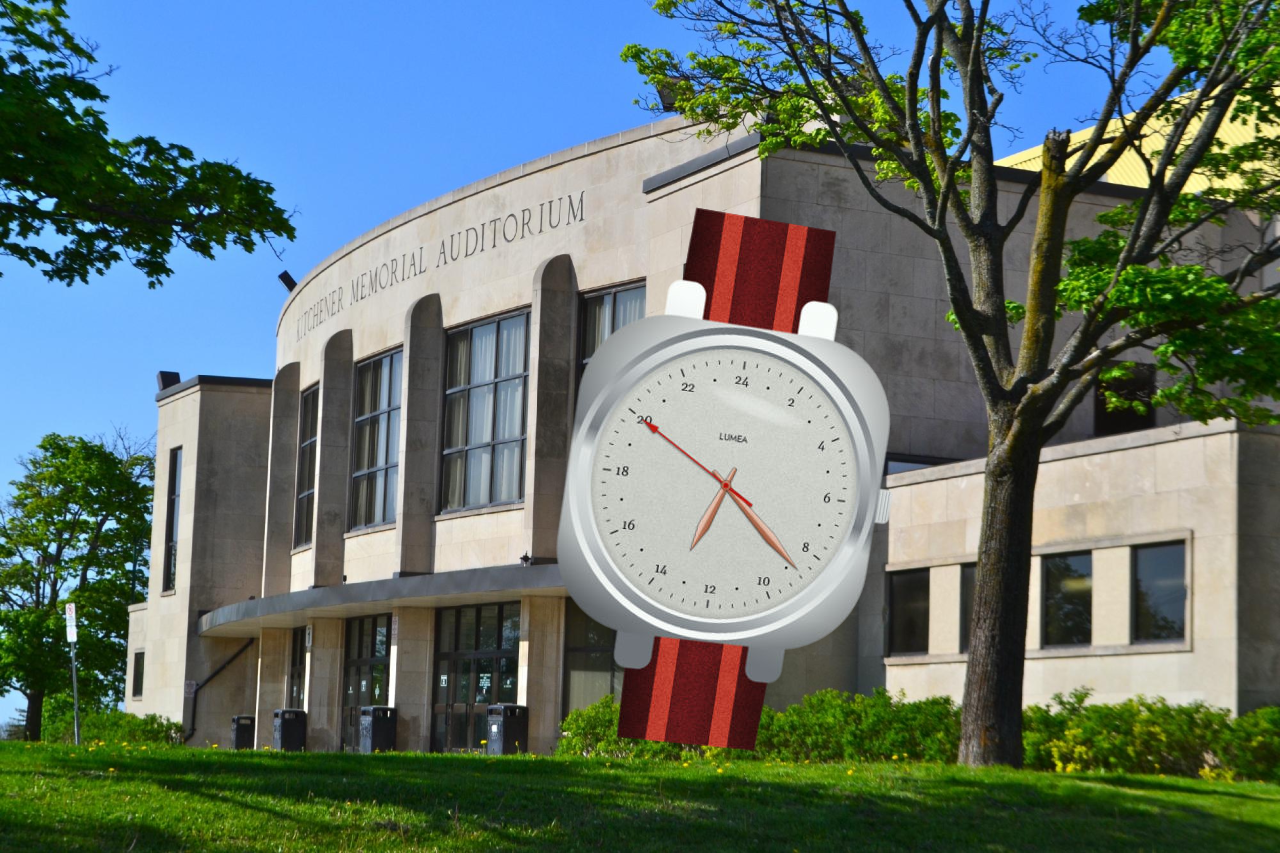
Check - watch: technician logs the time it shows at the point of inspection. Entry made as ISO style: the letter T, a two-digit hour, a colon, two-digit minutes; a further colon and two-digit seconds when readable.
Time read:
T13:21:50
